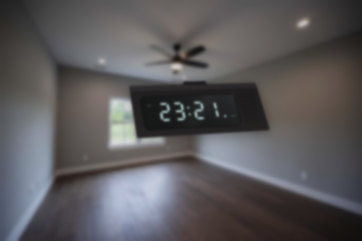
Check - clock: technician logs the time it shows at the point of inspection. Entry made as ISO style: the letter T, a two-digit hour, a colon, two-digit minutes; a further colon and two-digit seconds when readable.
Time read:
T23:21
